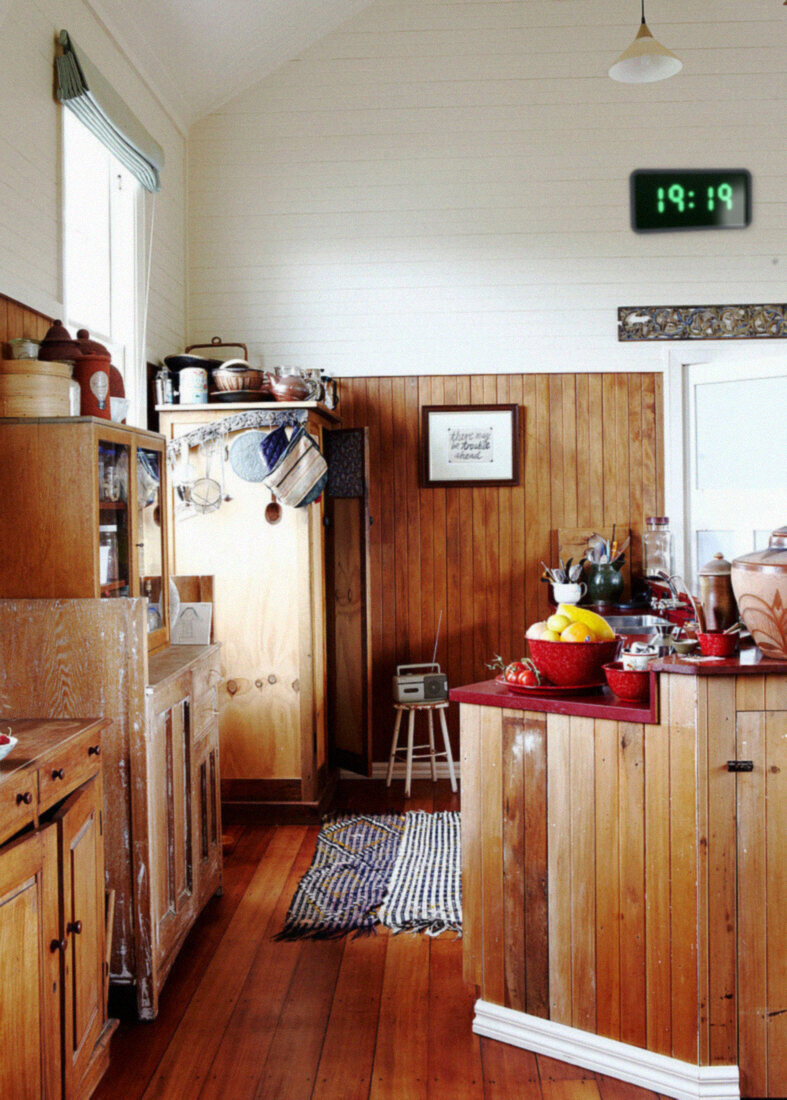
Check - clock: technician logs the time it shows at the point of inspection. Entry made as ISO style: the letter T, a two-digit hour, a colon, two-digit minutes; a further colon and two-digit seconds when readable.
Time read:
T19:19
